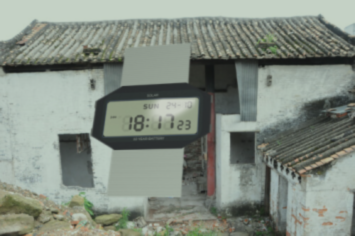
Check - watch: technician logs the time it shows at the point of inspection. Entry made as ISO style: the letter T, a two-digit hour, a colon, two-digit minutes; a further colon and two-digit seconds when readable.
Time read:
T18:17:23
